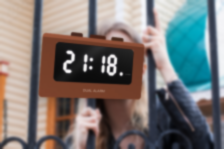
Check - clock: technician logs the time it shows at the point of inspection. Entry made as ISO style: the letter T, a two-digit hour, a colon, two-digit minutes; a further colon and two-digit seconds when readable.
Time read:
T21:18
